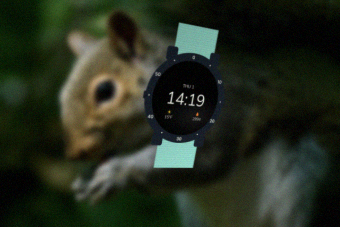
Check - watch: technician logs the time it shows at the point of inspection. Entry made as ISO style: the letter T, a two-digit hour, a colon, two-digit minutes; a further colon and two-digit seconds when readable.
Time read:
T14:19
